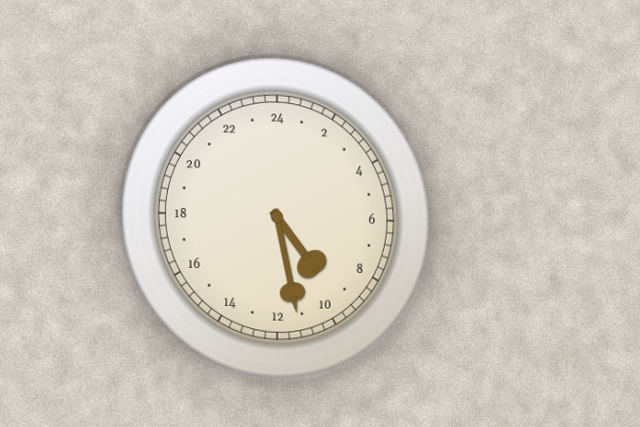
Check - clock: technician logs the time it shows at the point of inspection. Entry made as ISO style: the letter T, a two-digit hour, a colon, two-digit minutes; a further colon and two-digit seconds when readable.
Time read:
T09:28
